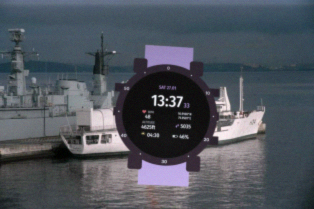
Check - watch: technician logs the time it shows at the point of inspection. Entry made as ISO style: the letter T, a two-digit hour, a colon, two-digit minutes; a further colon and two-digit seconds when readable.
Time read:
T13:37
